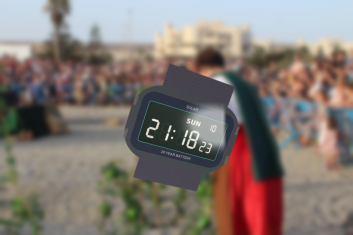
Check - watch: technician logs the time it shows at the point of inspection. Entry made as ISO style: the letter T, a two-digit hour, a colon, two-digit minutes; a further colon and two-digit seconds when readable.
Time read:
T21:18:23
